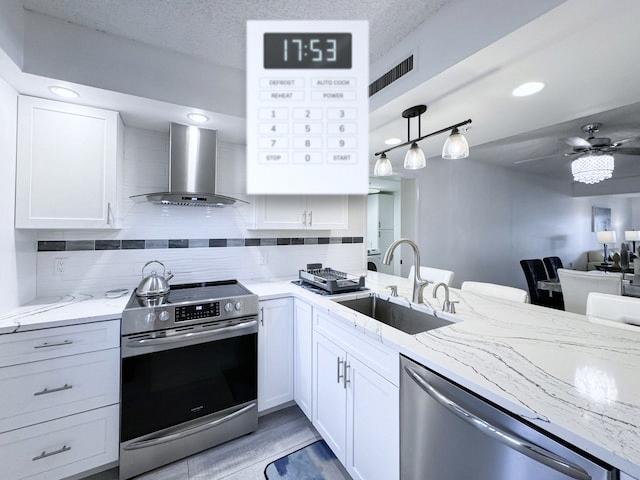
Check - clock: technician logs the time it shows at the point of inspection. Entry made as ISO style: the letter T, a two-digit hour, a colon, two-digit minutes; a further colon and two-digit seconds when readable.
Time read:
T17:53
